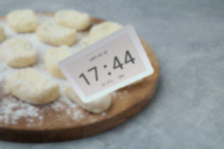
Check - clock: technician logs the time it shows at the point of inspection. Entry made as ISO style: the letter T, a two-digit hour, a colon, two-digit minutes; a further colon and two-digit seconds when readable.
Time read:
T17:44
